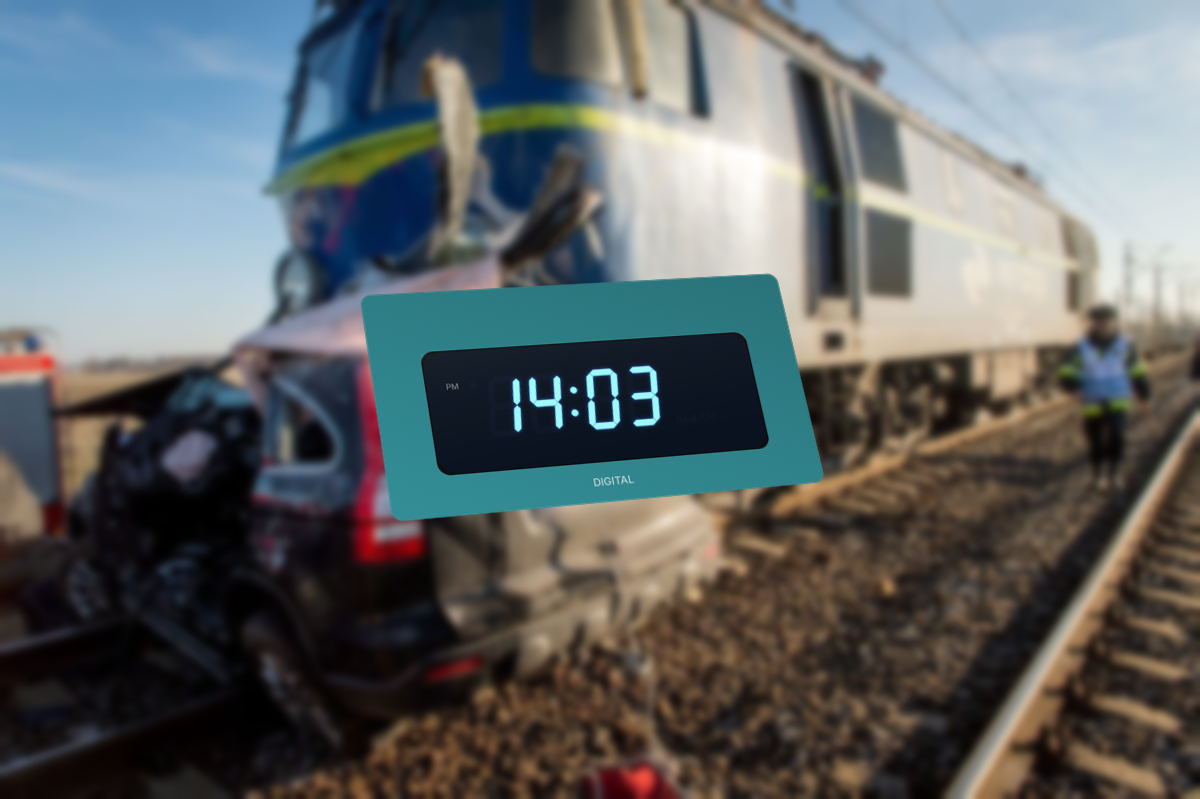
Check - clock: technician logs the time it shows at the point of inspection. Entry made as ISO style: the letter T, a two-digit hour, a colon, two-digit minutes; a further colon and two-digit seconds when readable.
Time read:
T14:03
